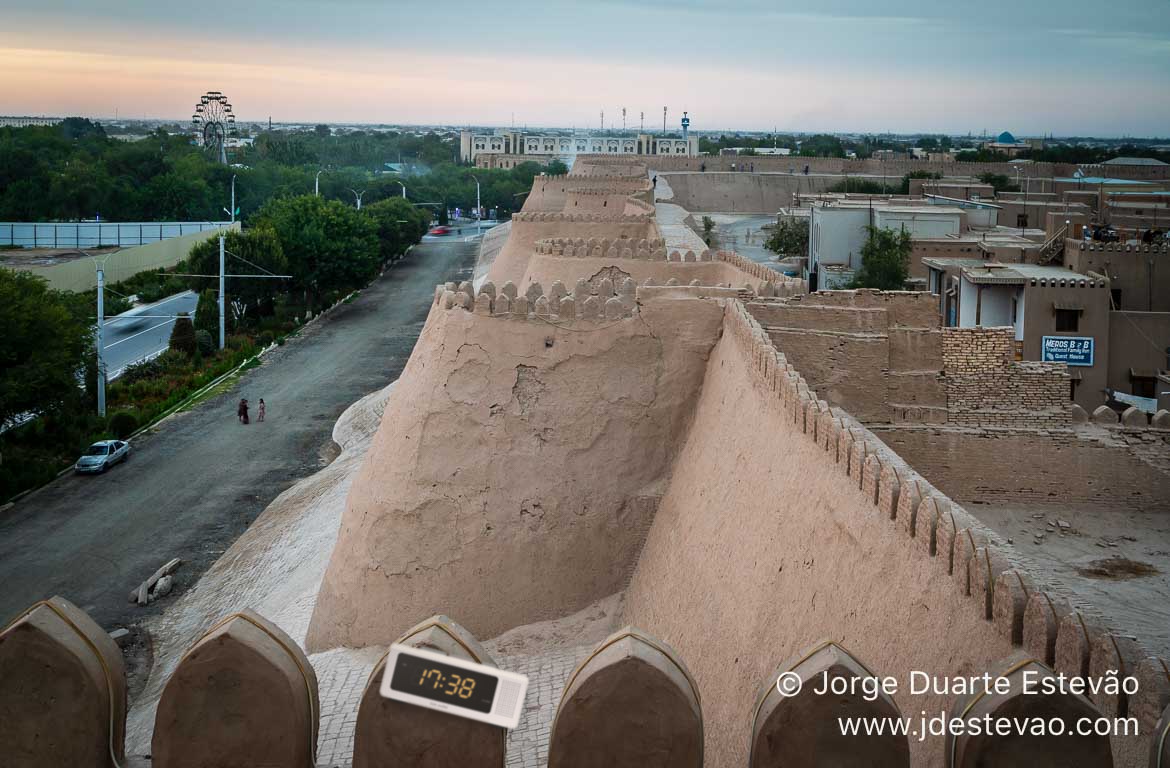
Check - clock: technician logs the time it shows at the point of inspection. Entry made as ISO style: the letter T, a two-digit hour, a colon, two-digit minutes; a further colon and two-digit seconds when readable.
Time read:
T17:38
